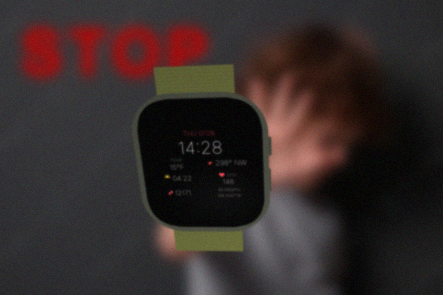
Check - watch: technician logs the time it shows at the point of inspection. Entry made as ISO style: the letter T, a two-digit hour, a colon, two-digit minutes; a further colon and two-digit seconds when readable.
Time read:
T14:28
